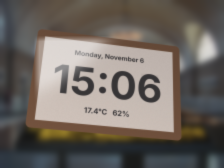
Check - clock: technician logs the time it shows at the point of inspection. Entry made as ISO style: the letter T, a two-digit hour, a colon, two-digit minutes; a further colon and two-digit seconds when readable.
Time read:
T15:06
